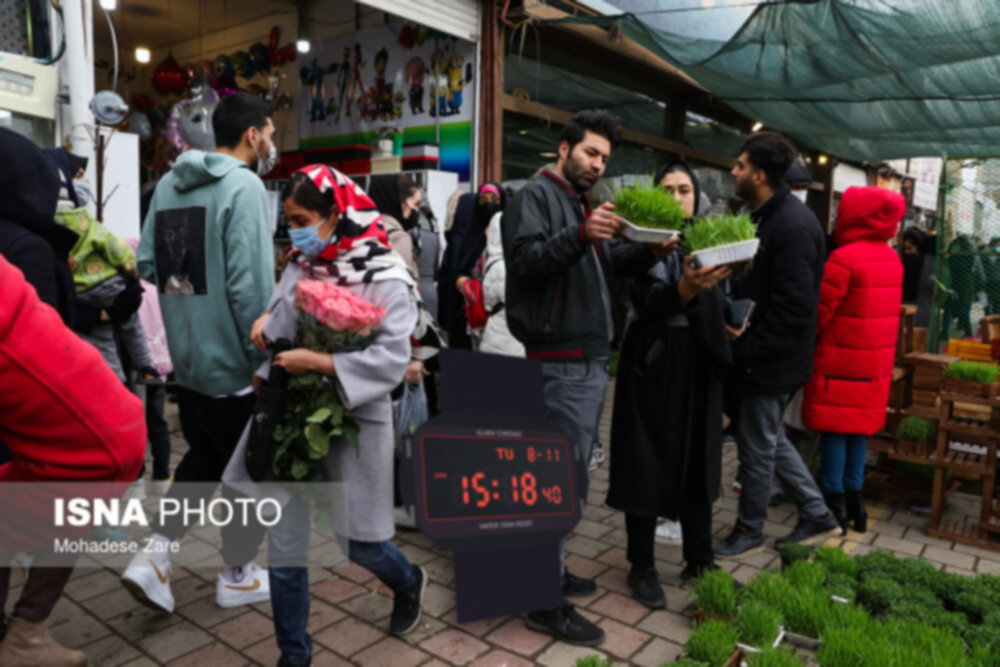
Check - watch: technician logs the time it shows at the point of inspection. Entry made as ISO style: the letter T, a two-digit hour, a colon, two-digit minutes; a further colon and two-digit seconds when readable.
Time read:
T15:18:40
